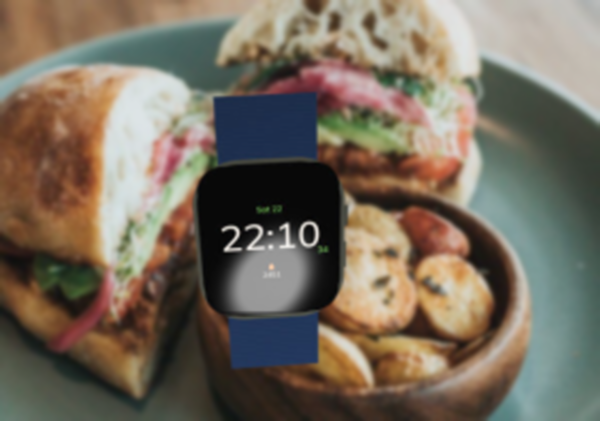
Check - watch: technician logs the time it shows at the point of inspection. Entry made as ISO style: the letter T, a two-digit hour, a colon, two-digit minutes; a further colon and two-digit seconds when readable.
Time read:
T22:10
